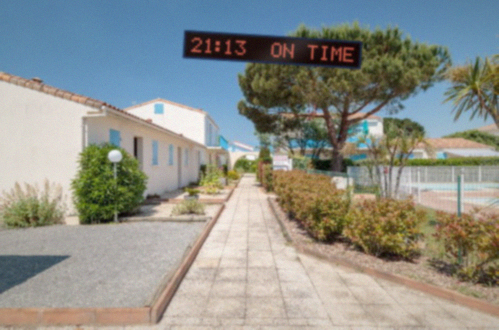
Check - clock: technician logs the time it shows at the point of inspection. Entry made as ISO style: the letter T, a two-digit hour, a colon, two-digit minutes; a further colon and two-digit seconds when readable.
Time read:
T21:13
